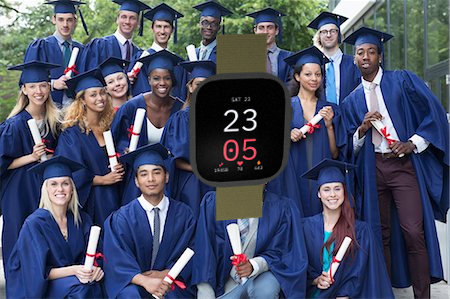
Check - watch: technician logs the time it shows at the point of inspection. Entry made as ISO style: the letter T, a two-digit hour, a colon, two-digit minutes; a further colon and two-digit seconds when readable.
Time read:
T23:05
